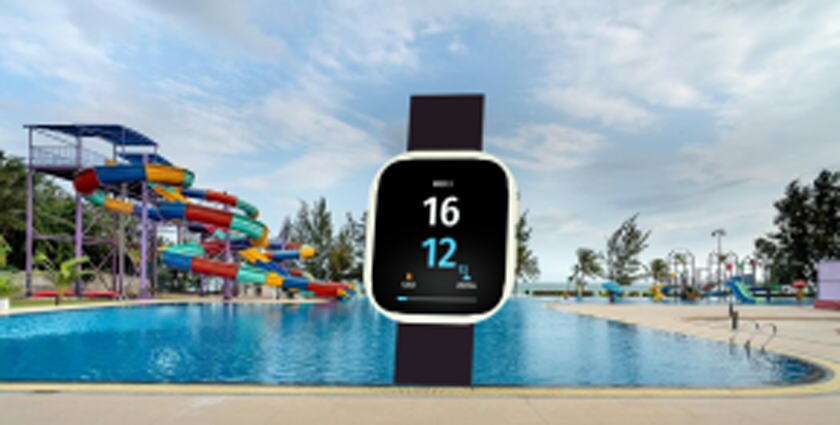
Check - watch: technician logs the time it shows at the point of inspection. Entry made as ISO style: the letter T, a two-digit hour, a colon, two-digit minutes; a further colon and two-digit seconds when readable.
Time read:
T16:12
